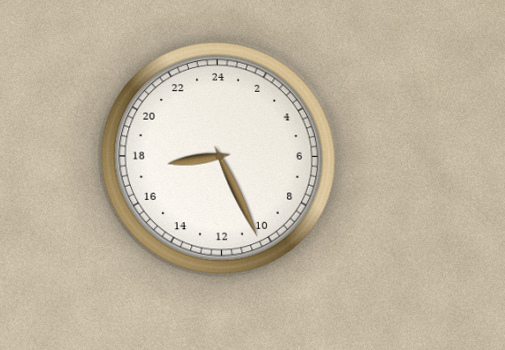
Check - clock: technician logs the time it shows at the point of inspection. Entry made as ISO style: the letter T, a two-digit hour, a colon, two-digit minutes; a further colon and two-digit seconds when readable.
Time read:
T17:26
